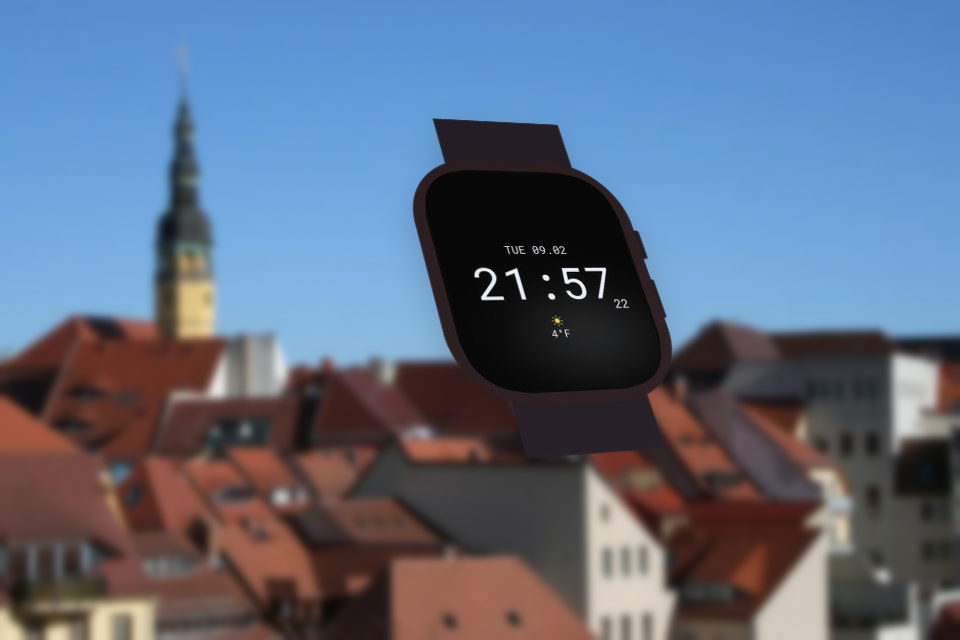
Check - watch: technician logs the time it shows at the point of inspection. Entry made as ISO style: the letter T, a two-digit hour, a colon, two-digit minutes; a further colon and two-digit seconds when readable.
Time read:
T21:57:22
